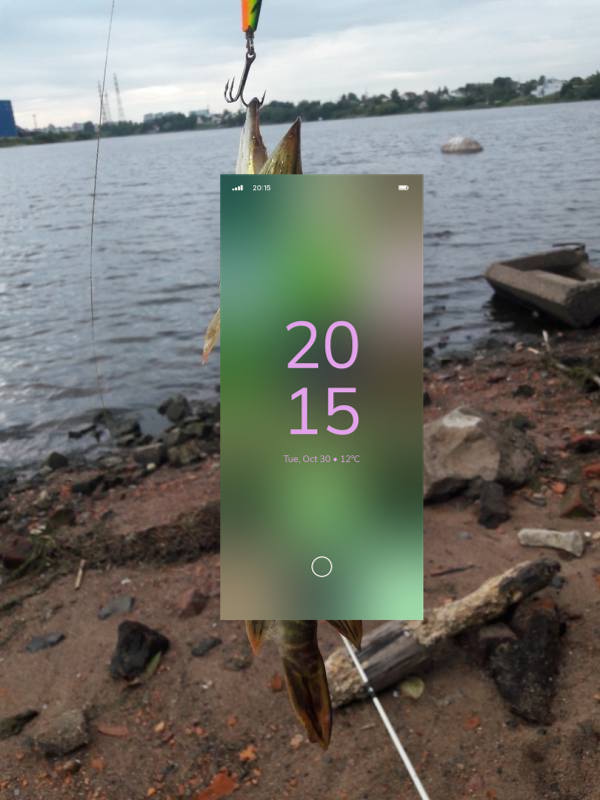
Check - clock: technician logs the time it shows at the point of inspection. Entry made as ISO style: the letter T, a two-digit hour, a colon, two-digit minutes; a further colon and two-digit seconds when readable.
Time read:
T20:15
